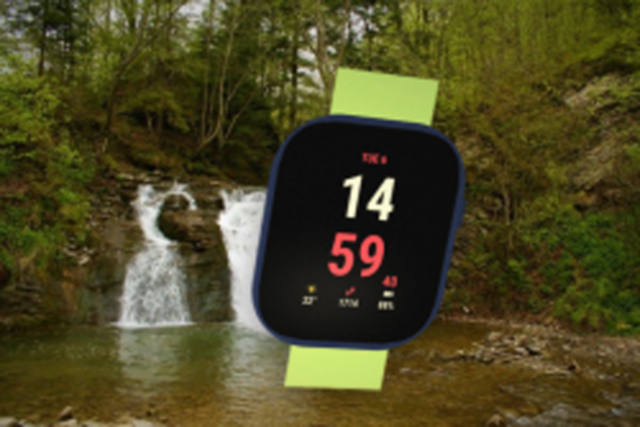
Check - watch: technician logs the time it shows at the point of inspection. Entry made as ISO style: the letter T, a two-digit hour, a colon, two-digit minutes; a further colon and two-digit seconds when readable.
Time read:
T14:59
